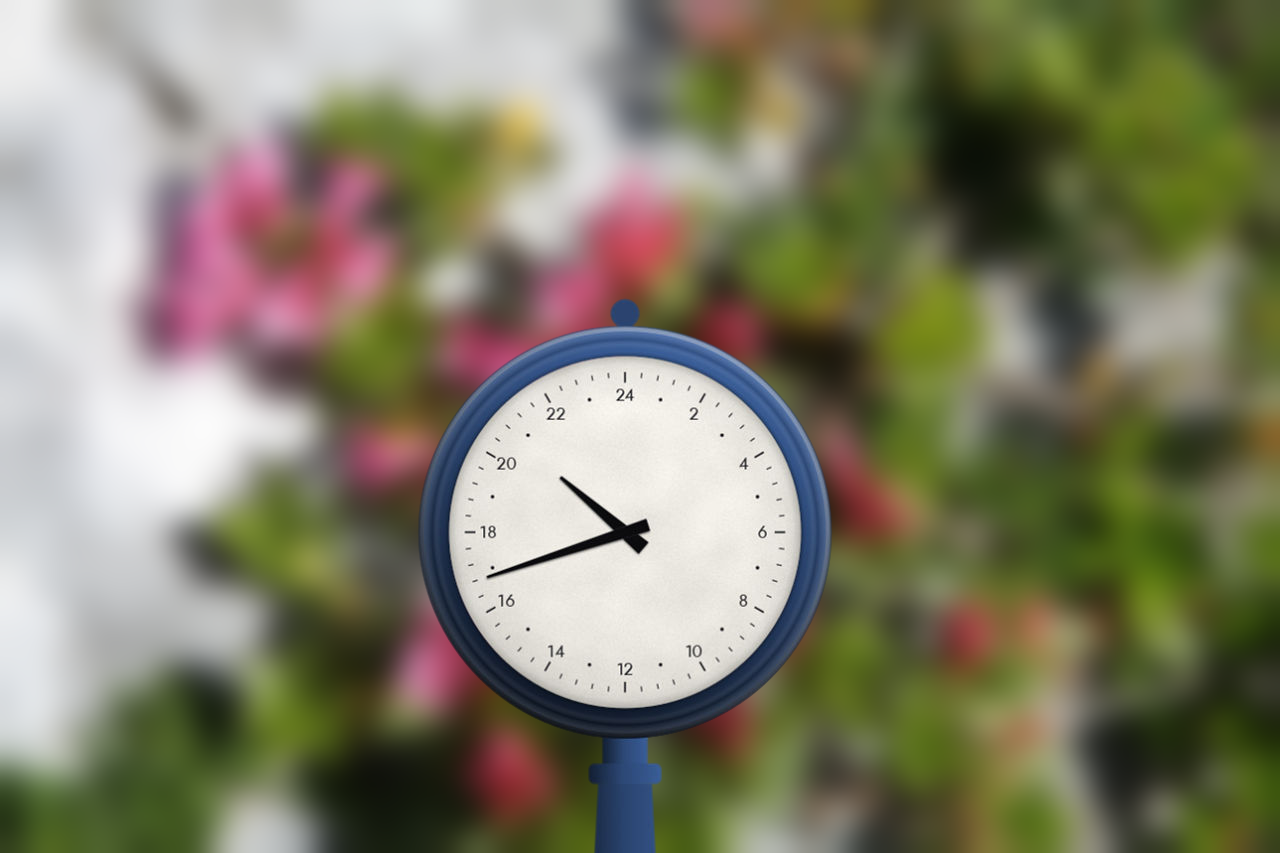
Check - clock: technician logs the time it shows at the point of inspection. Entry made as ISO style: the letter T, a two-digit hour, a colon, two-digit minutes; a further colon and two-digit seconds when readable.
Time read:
T20:42
